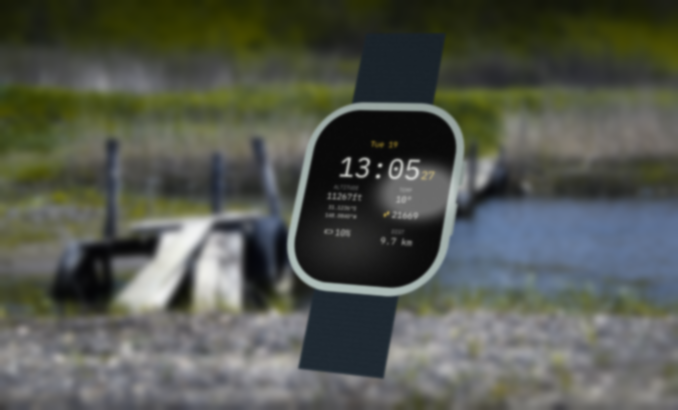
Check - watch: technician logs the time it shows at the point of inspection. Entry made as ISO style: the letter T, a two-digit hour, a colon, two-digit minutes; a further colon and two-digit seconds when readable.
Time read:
T13:05
